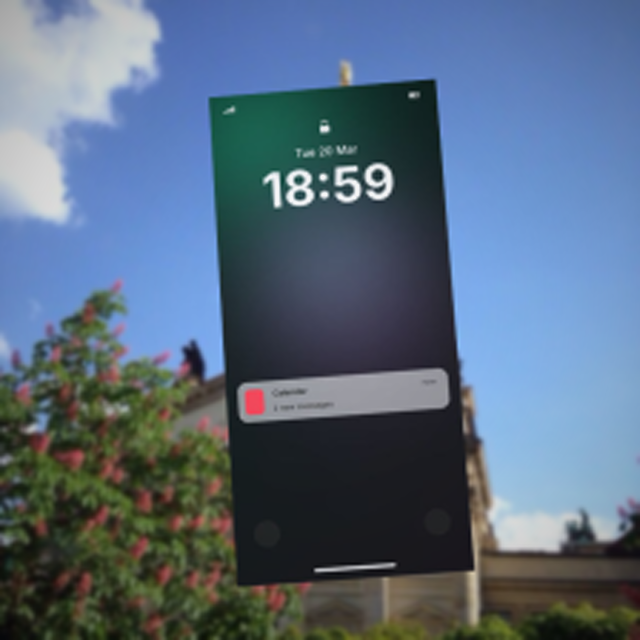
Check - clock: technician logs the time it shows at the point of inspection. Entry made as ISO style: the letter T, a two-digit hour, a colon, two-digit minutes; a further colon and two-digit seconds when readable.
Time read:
T18:59
